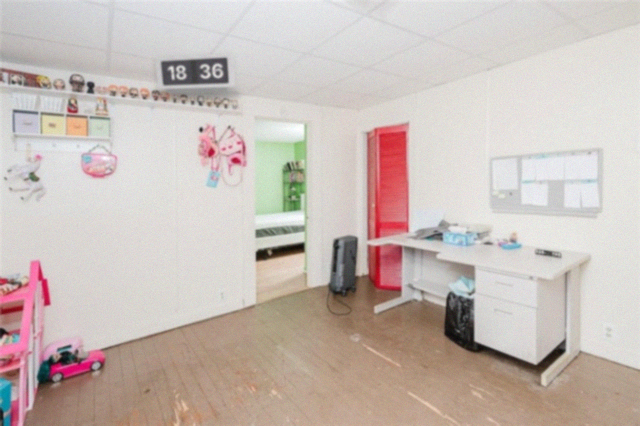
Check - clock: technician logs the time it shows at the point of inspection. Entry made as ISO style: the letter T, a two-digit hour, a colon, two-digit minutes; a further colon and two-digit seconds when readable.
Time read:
T18:36
